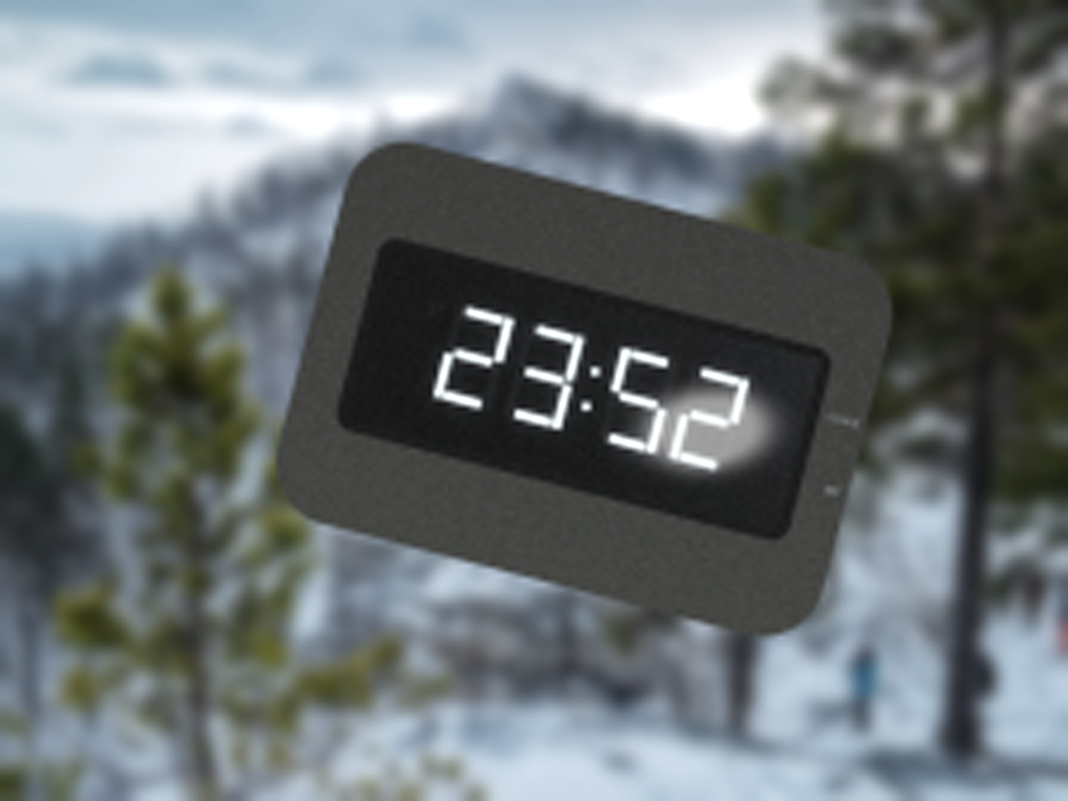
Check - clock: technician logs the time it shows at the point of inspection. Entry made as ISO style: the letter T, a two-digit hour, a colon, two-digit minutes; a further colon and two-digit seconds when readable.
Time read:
T23:52
